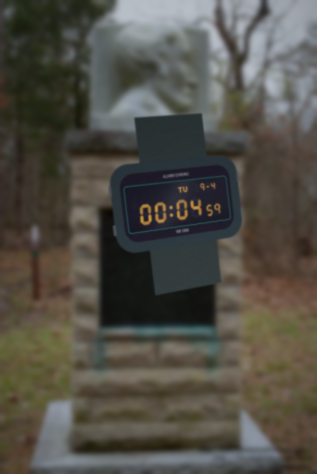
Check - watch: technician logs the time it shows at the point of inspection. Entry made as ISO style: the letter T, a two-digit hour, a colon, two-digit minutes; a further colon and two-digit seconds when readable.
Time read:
T00:04:59
